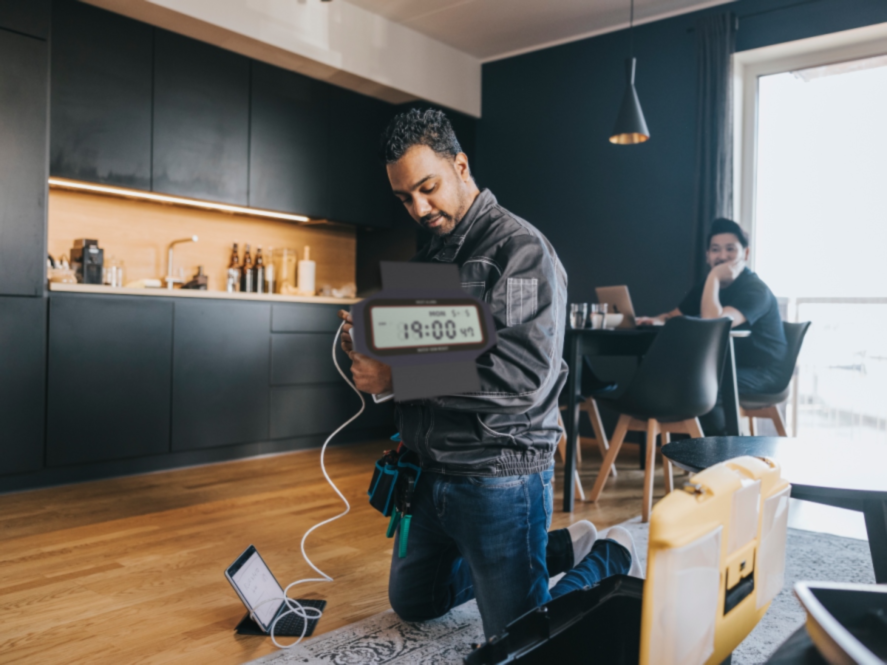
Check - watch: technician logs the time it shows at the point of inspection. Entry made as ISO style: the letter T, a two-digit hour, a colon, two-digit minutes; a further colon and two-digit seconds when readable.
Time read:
T19:00
